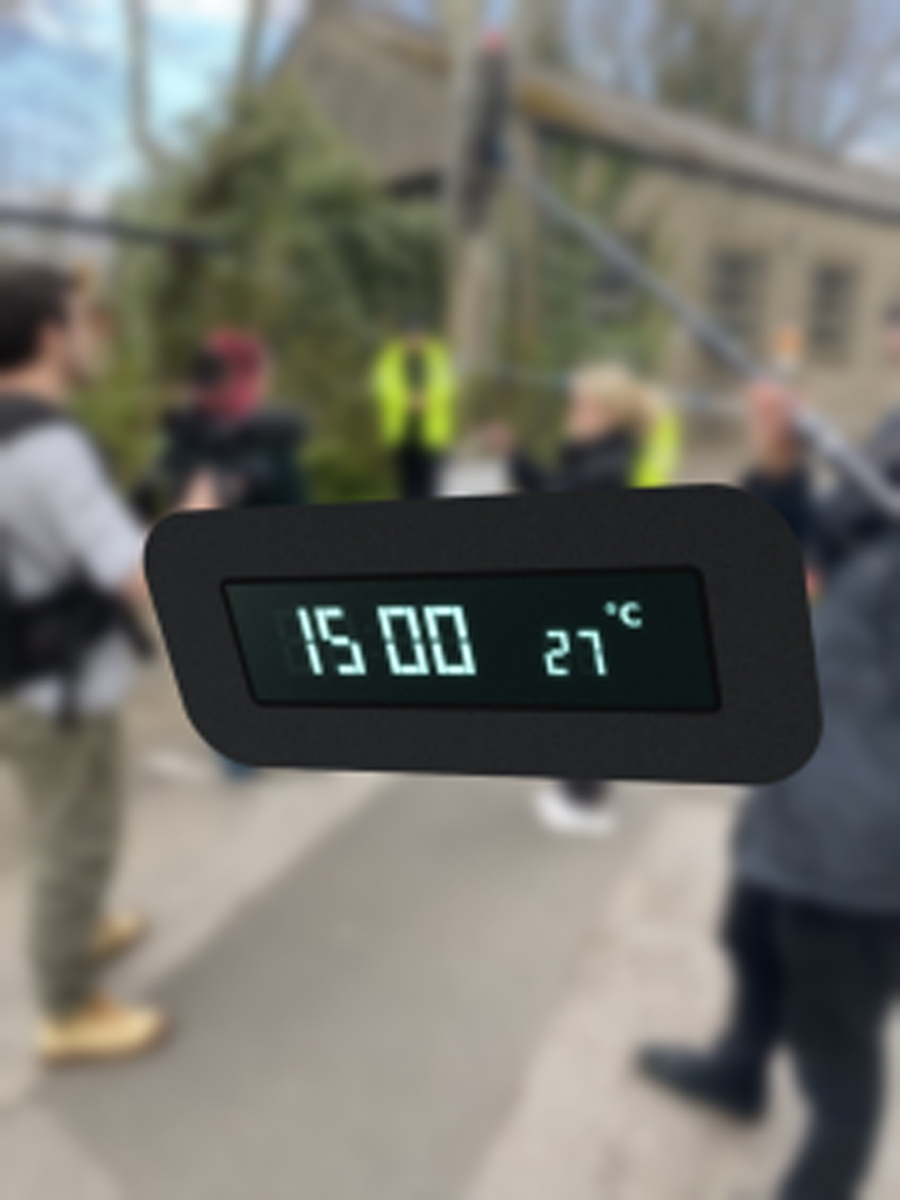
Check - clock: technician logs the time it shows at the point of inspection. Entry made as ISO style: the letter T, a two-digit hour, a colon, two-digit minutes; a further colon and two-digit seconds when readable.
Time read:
T15:00
